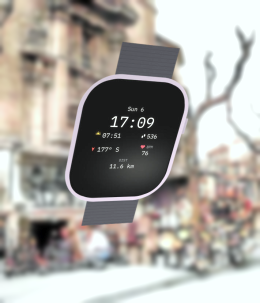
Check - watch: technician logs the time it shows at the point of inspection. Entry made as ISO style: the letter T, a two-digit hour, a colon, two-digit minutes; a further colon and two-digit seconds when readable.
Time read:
T17:09
